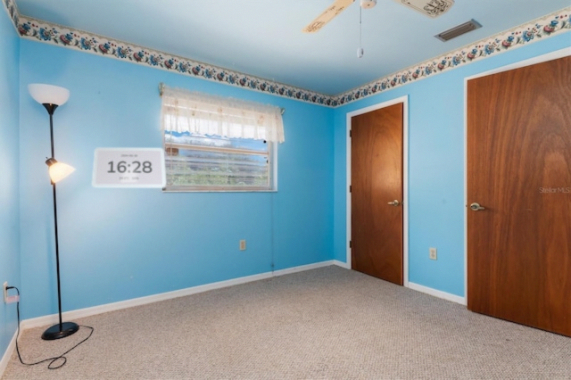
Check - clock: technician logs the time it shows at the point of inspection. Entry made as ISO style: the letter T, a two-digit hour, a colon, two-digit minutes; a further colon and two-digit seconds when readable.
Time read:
T16:28
